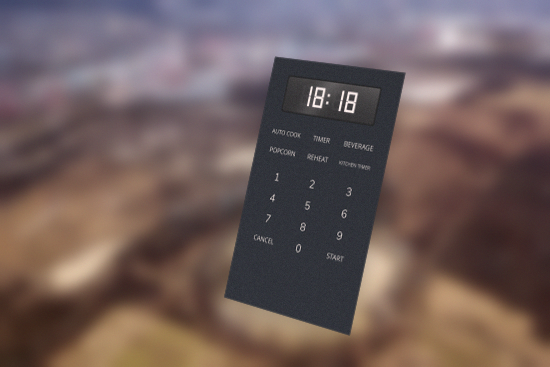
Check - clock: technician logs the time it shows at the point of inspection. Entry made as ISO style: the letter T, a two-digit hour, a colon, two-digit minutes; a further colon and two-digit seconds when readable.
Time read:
T18:18
